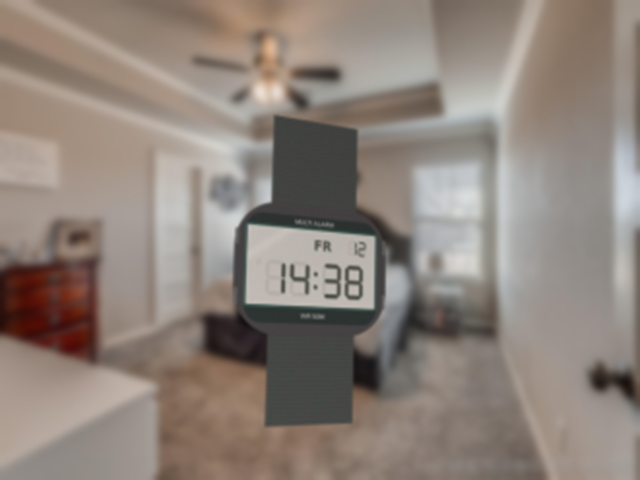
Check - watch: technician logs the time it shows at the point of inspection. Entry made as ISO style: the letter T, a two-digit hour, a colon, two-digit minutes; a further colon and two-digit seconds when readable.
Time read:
T14:38
